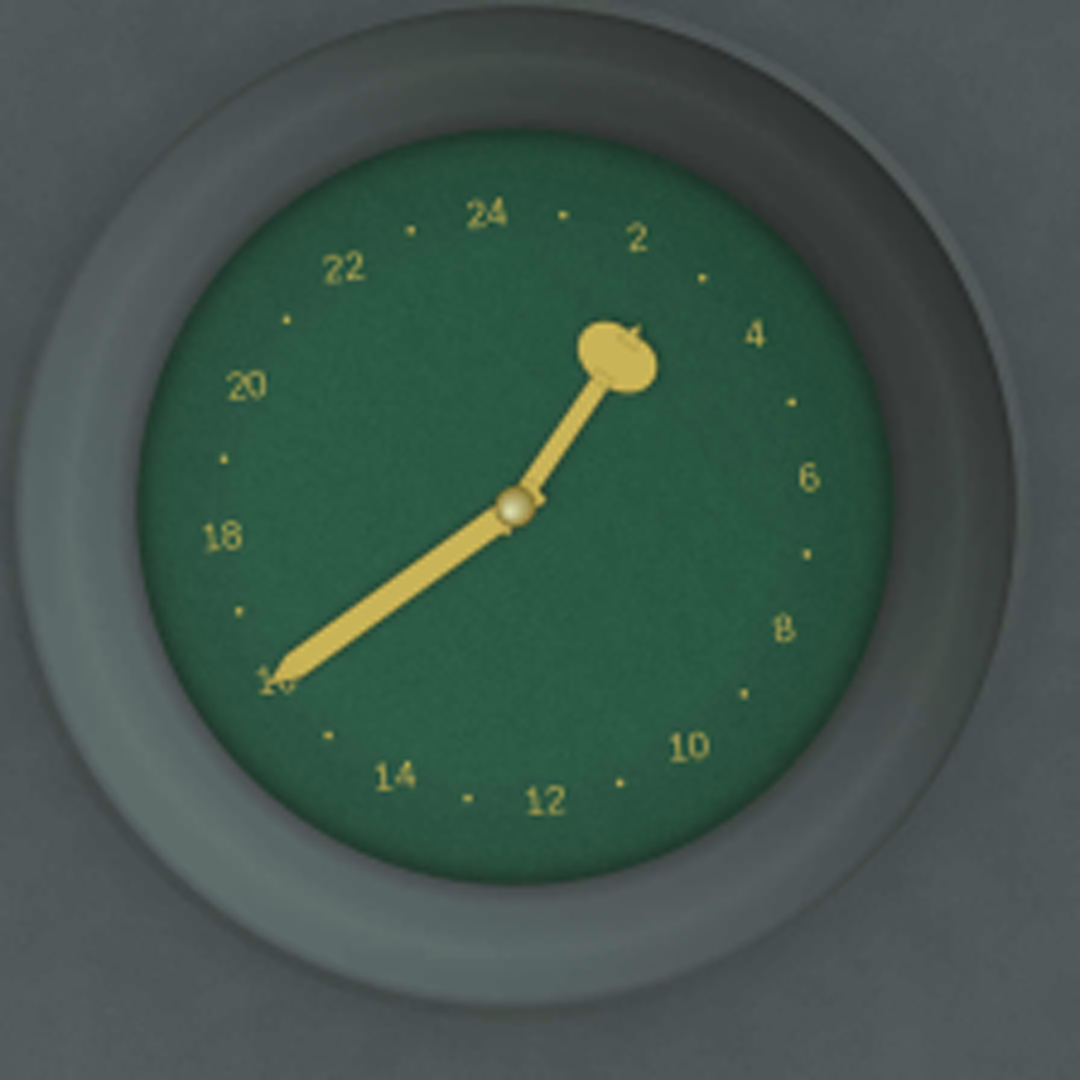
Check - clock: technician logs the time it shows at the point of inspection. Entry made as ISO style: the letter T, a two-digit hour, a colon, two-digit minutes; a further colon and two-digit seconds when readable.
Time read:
T02:40
